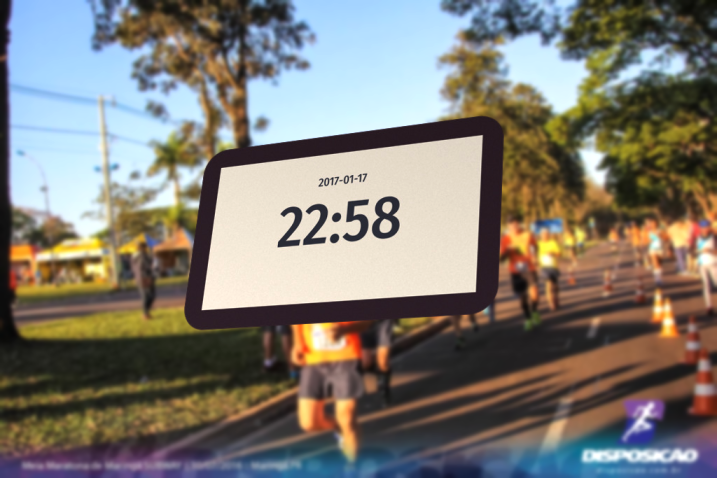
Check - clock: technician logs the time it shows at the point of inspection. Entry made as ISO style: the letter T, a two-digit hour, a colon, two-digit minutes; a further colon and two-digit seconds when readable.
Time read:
T22:58
